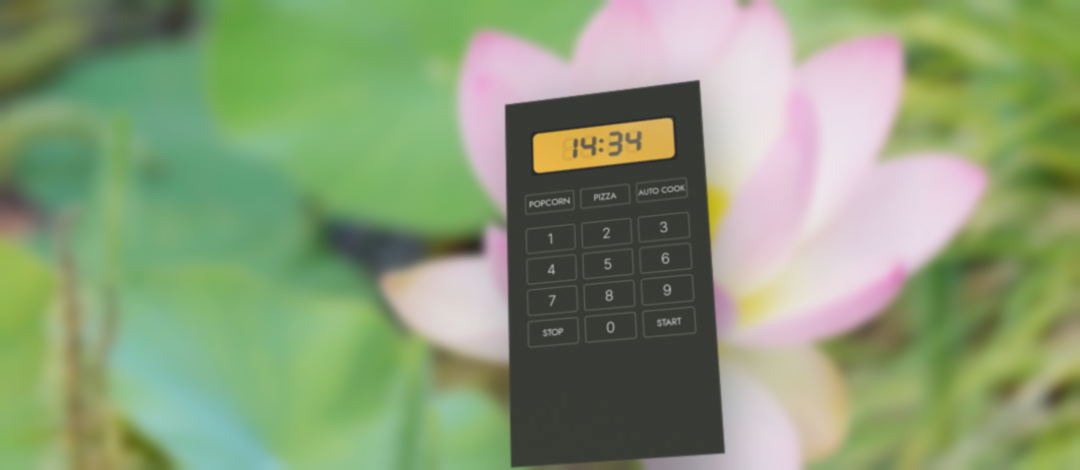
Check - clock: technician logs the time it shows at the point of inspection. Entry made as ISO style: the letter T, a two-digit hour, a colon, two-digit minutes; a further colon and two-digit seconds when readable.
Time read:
T14:34
